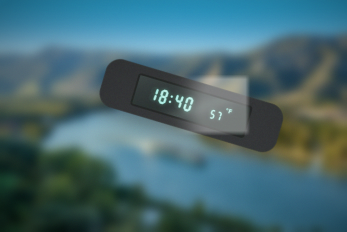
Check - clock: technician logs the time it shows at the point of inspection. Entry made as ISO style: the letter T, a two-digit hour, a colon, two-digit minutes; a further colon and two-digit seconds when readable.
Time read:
T18:40
